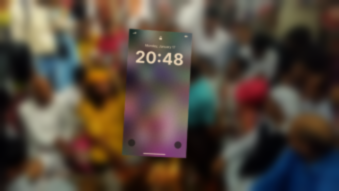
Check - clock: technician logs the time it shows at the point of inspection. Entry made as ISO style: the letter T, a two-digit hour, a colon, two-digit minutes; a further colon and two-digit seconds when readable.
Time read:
T20:48
